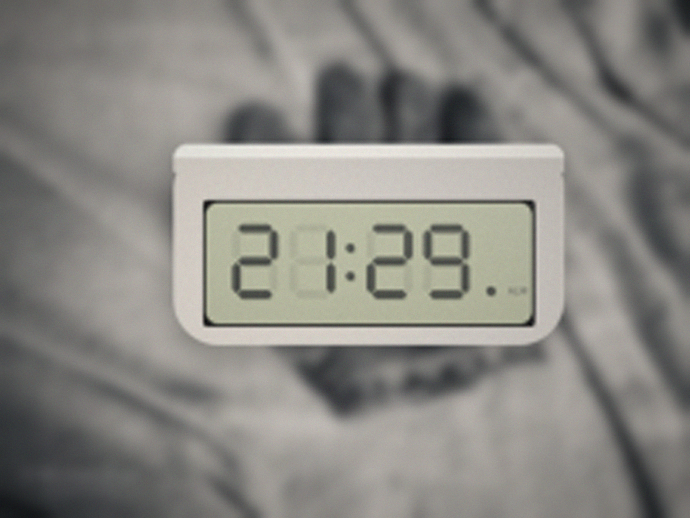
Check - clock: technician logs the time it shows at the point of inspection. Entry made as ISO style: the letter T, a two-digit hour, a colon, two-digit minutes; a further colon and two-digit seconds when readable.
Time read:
T21:29
